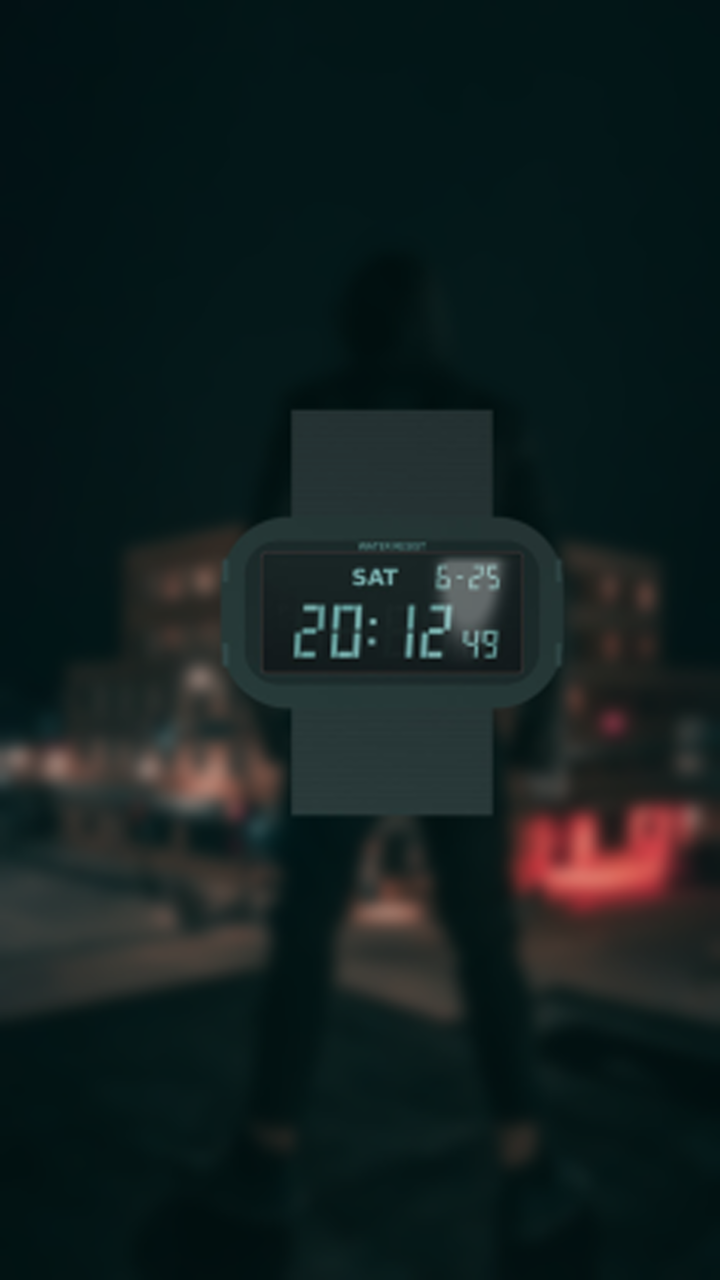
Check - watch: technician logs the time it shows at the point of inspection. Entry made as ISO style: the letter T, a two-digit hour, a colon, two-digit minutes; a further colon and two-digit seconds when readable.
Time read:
T20:12:49
